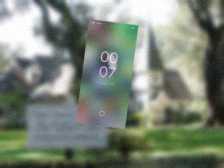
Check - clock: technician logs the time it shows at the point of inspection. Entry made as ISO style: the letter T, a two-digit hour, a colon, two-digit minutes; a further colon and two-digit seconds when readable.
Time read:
T00:07
